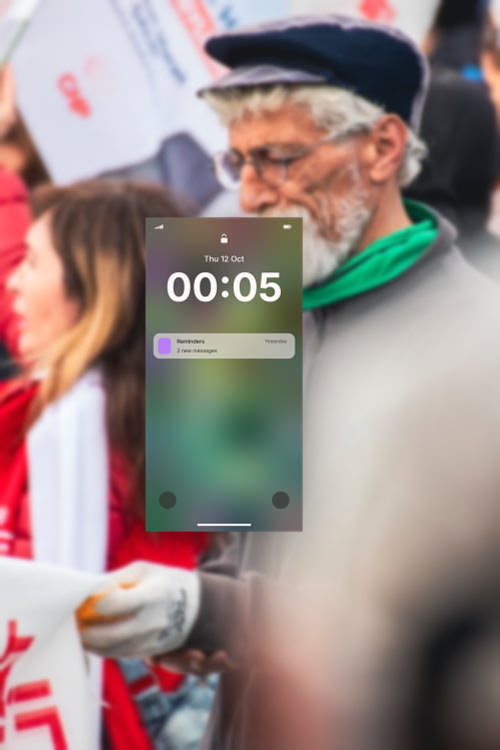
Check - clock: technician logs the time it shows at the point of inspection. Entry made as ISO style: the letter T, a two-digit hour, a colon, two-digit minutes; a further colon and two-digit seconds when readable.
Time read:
T00:05
